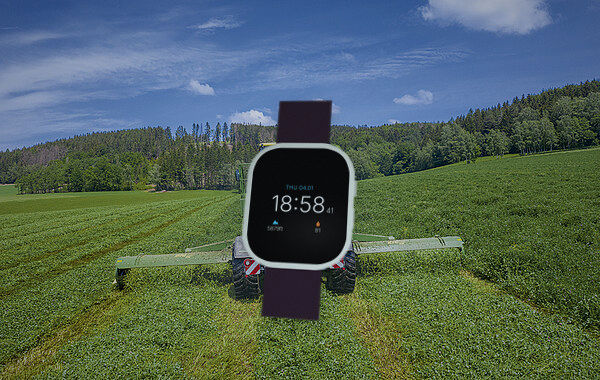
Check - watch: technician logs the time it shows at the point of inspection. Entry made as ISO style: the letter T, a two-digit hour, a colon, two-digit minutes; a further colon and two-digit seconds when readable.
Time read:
T18:58
